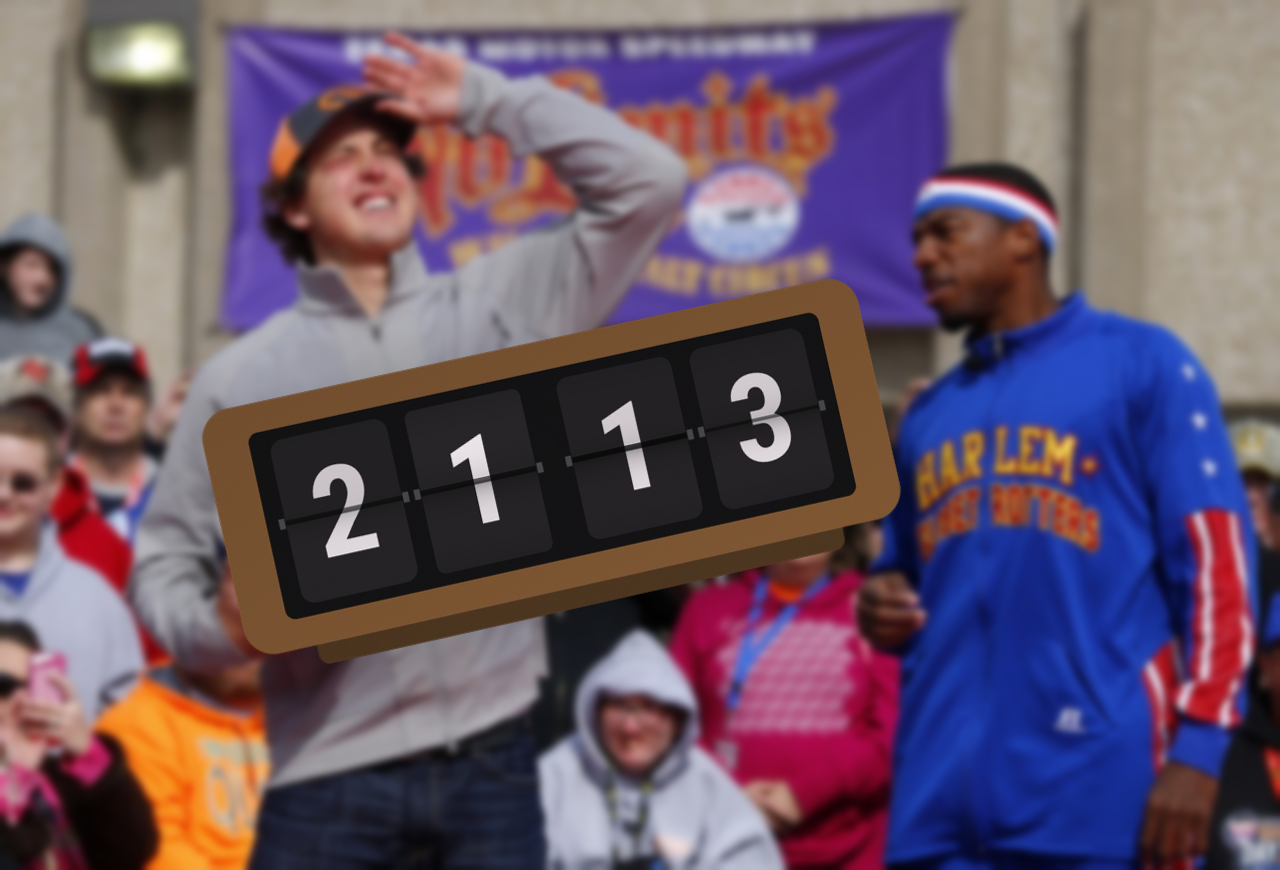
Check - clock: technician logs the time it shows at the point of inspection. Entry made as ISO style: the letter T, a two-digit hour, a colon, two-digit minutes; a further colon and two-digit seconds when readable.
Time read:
T21:13
